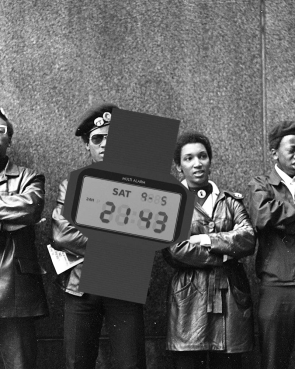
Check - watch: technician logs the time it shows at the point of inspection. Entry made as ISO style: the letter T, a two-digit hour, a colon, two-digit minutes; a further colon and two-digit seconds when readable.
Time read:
T21:43
